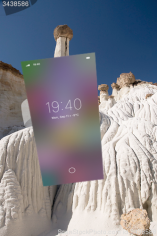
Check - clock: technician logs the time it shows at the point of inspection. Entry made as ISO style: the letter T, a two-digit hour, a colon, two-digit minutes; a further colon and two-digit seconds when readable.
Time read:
T19:40
